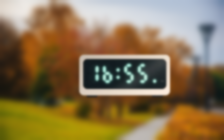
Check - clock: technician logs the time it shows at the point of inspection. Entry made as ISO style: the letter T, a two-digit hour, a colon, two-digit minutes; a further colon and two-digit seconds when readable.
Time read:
T16:55
